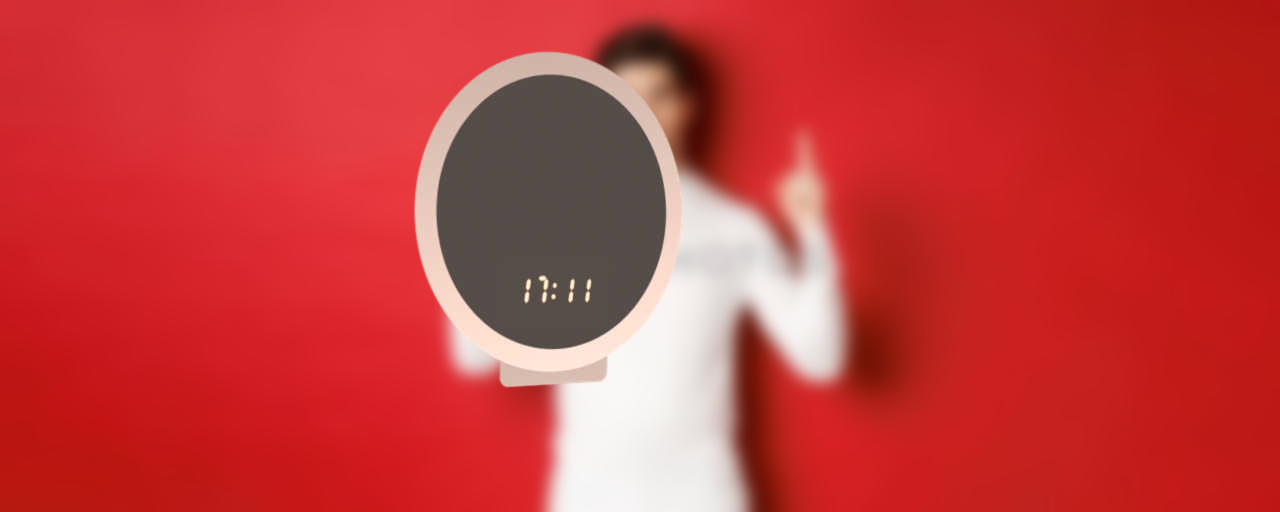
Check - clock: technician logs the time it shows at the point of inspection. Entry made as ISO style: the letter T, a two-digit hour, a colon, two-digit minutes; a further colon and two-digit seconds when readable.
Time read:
T17:11
